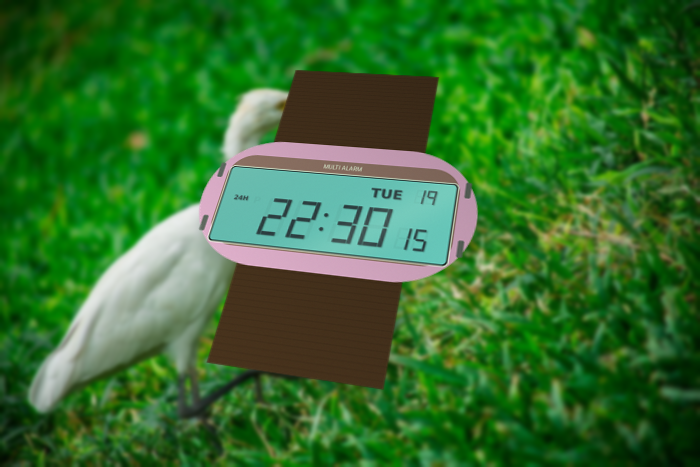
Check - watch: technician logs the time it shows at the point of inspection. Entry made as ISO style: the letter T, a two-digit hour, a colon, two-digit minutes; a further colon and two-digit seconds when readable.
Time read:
T22:30:15
